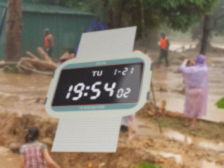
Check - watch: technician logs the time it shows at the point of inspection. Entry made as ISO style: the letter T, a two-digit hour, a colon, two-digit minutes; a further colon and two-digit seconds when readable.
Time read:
T19:54
